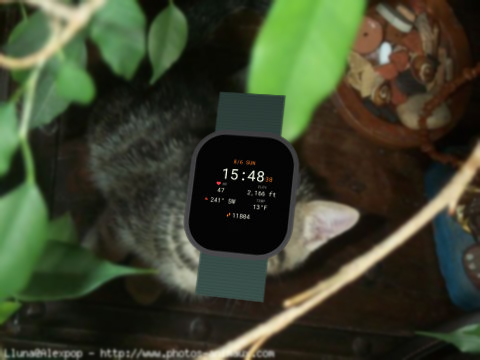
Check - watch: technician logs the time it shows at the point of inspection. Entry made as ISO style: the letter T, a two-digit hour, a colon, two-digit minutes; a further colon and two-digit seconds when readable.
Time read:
T15:48
